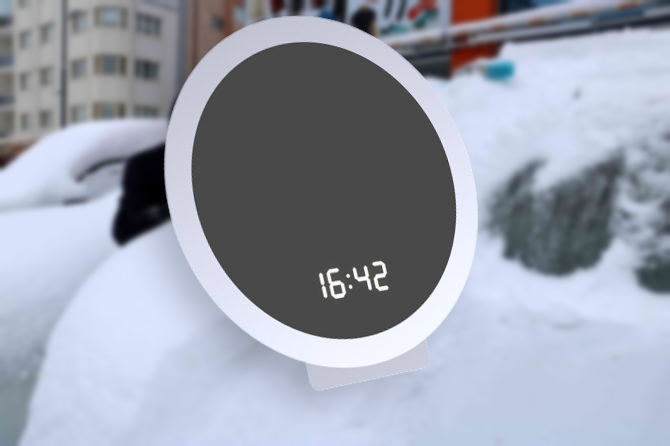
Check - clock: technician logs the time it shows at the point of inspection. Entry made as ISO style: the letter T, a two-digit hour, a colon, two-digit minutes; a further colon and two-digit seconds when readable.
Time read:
T16:42
